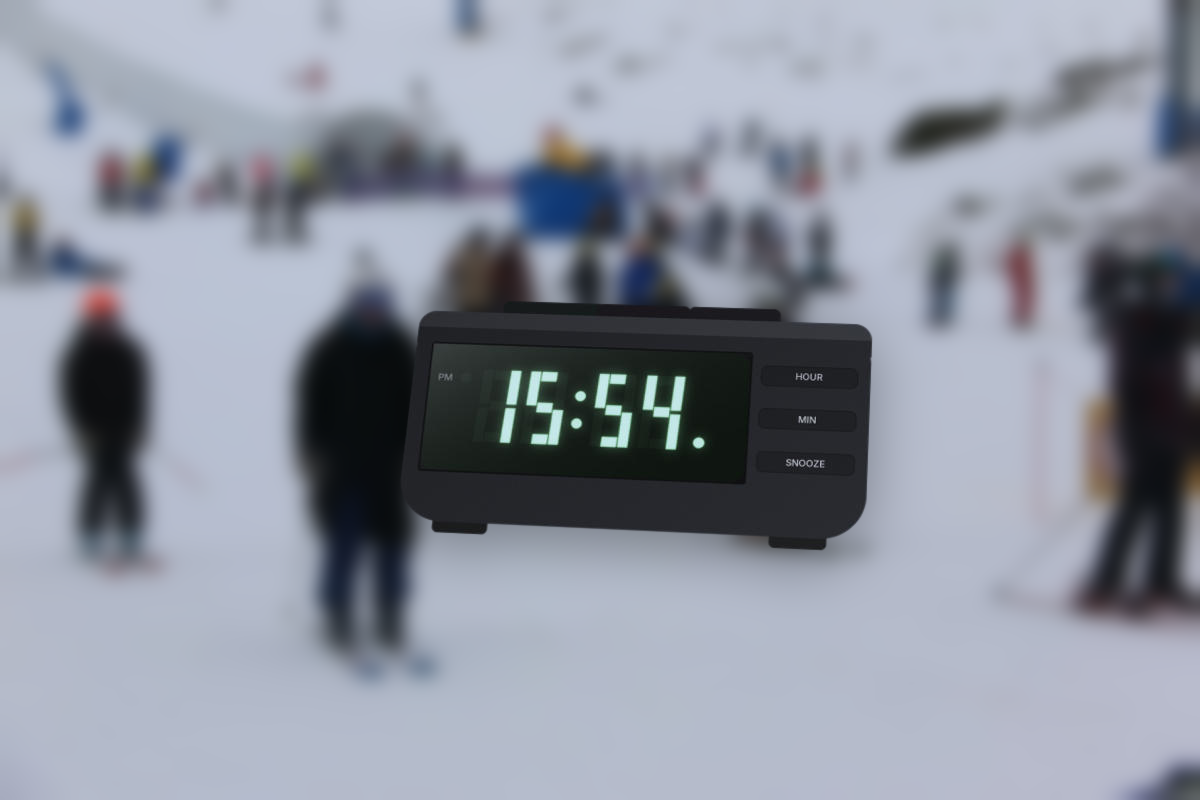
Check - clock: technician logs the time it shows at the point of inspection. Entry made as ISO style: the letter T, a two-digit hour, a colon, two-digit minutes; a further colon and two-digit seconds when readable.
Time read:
T15:54
